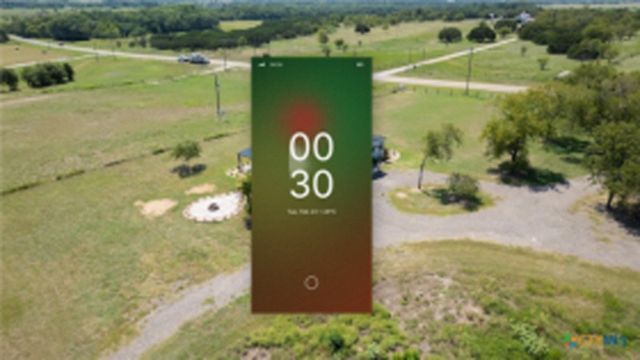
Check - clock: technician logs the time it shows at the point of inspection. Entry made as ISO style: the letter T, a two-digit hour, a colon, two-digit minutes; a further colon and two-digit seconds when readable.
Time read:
T00:30
